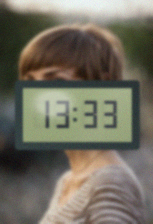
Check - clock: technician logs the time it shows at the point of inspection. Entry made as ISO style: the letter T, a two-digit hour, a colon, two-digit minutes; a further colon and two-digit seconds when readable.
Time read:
T13:33
